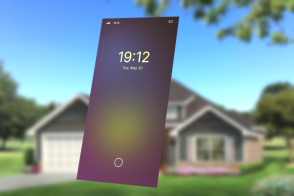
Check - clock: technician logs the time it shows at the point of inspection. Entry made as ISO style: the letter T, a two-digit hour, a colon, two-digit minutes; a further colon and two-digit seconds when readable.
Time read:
T19:12
